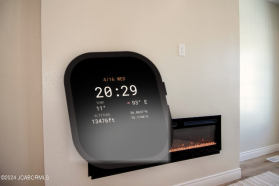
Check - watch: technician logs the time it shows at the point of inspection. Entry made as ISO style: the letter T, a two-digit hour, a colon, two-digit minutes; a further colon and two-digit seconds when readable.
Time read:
T20:29
